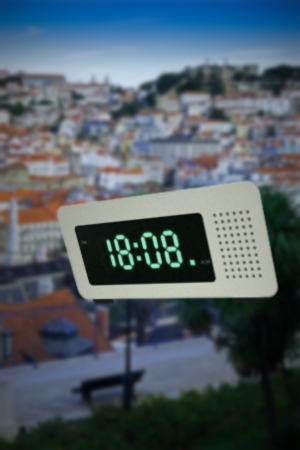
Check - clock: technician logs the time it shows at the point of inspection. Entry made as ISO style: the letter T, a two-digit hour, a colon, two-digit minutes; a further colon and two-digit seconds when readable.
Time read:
T18:08
